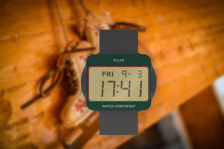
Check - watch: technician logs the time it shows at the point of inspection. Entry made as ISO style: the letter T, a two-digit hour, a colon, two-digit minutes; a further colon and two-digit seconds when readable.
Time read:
T17:41
